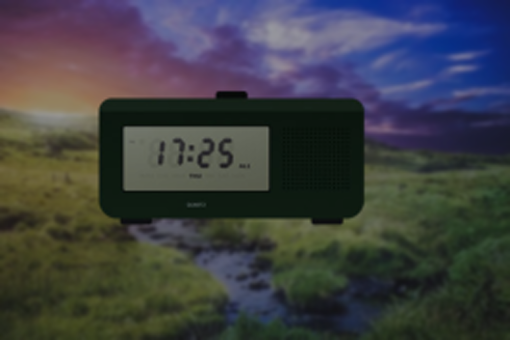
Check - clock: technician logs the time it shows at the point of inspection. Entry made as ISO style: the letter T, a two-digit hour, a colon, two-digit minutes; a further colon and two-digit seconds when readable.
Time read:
T17:25
